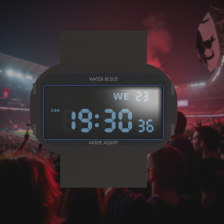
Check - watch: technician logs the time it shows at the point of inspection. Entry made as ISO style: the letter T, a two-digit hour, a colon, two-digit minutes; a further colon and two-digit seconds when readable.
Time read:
T19:30:36
